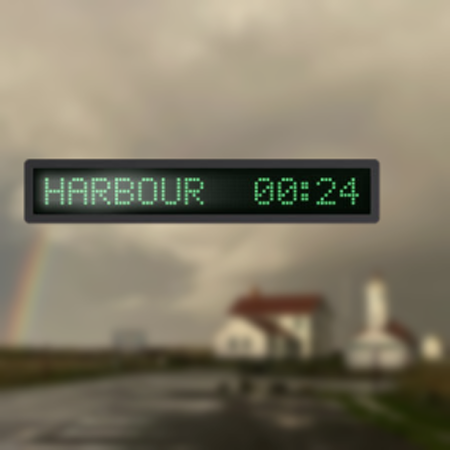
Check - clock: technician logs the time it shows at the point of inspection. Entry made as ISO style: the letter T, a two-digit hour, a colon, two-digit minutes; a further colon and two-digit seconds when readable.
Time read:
T00:24
